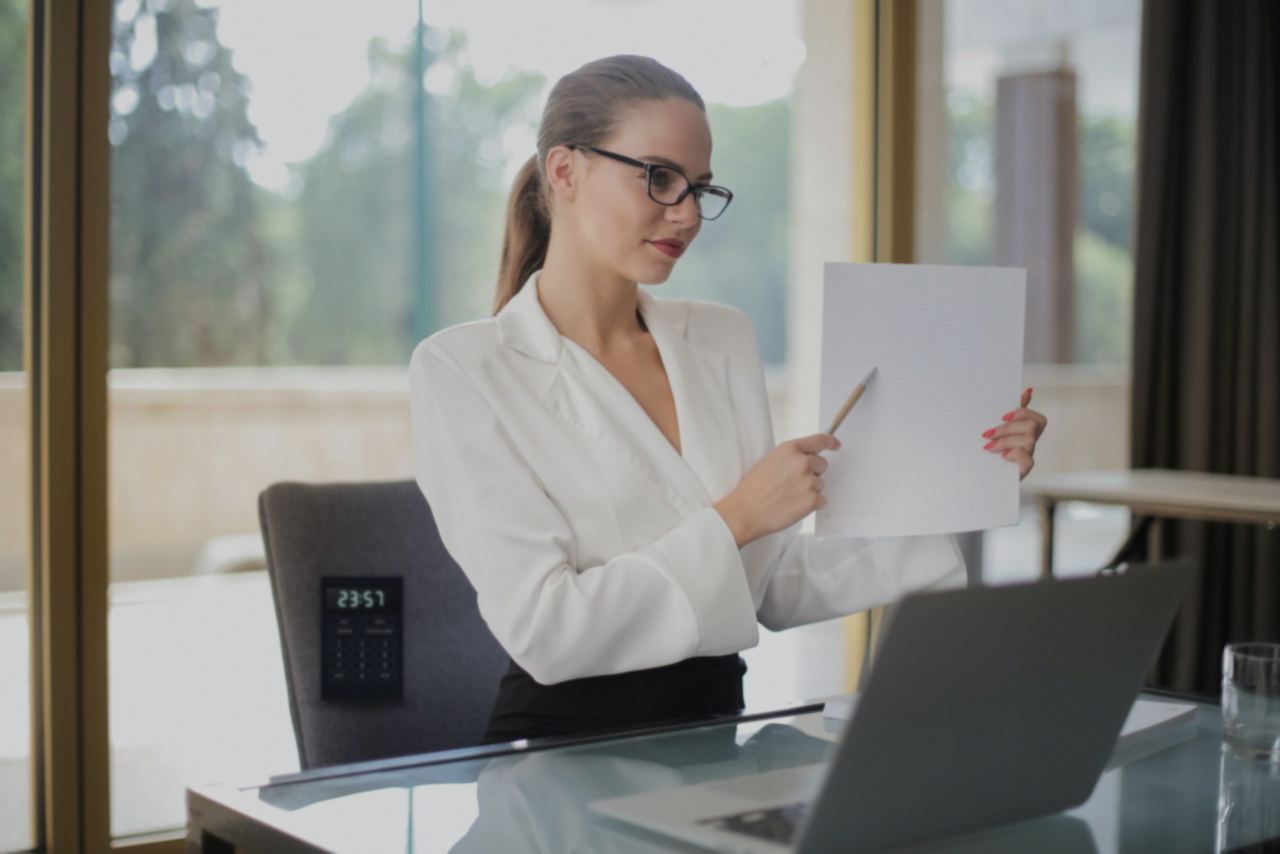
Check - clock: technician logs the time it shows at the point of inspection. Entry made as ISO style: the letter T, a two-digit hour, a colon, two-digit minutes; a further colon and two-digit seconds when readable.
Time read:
T23:57
